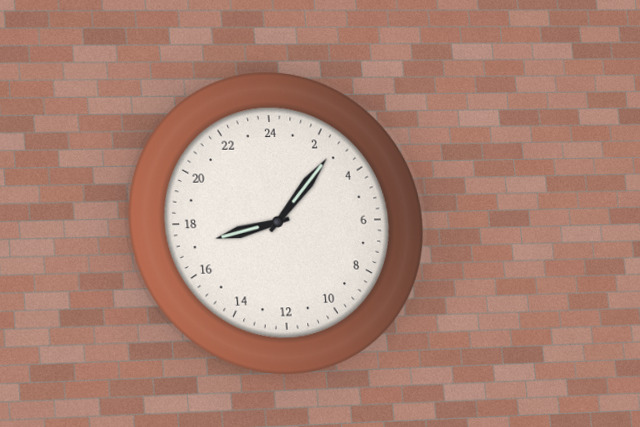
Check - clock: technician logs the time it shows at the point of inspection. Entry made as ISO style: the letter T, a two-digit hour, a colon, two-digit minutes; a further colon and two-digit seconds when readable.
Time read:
T17:07
